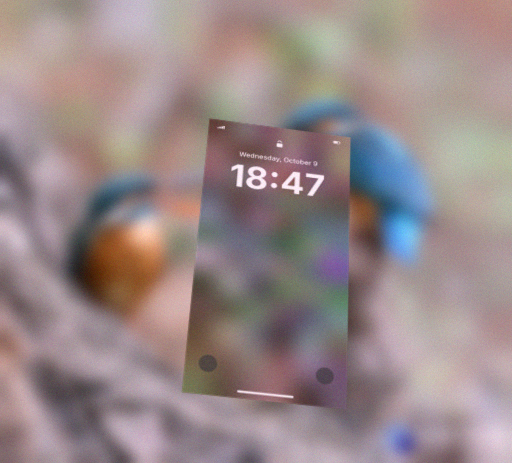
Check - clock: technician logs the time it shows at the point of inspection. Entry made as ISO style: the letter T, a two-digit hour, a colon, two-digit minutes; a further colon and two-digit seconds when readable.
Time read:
T18:47
